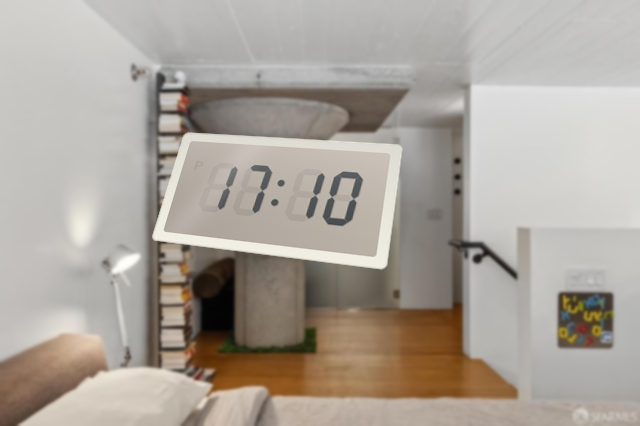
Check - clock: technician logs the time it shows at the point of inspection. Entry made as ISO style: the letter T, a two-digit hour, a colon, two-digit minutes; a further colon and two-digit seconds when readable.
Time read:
T17:10
